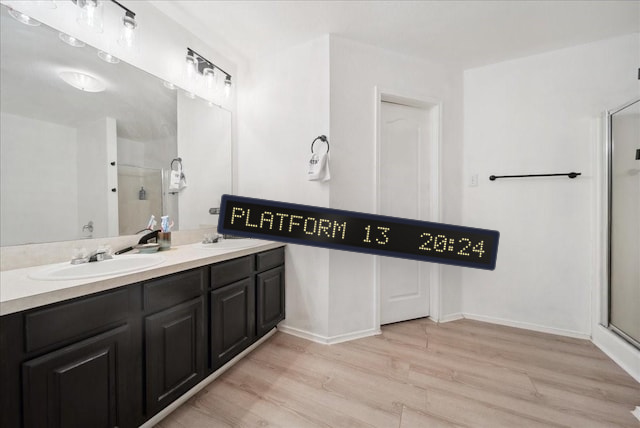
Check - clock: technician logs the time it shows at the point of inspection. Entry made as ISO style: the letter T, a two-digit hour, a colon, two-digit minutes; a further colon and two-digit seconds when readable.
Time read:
T20:24
